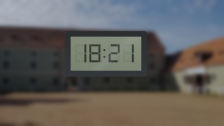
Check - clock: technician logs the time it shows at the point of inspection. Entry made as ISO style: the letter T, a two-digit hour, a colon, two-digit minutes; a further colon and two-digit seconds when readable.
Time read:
T18:21
